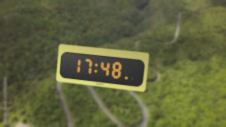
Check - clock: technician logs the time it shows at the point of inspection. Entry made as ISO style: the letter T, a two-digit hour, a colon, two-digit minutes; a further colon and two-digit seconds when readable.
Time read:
T17:48
